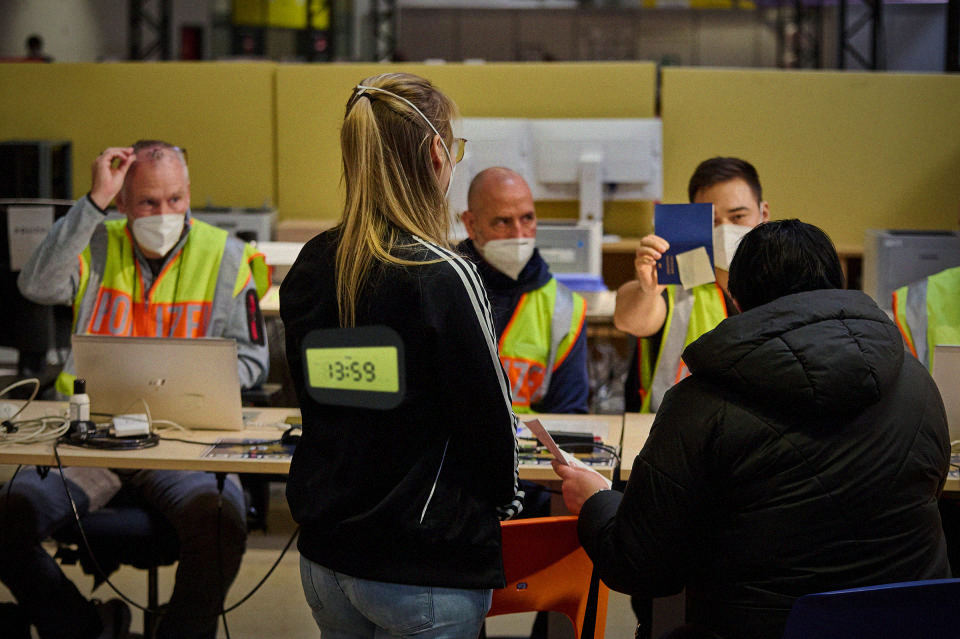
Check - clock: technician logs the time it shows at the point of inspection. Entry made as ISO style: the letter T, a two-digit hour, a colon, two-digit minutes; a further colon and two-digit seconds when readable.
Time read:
T13:59
